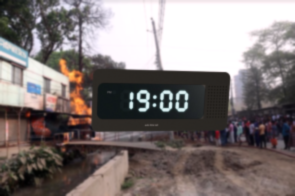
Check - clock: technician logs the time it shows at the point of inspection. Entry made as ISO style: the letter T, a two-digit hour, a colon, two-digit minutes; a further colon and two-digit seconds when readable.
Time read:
T19:00
